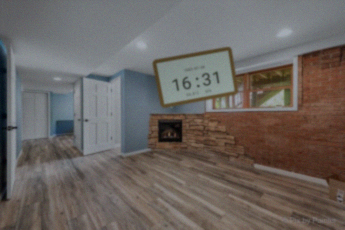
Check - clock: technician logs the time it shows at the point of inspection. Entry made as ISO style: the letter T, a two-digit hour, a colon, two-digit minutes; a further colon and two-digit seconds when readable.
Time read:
T16:31
